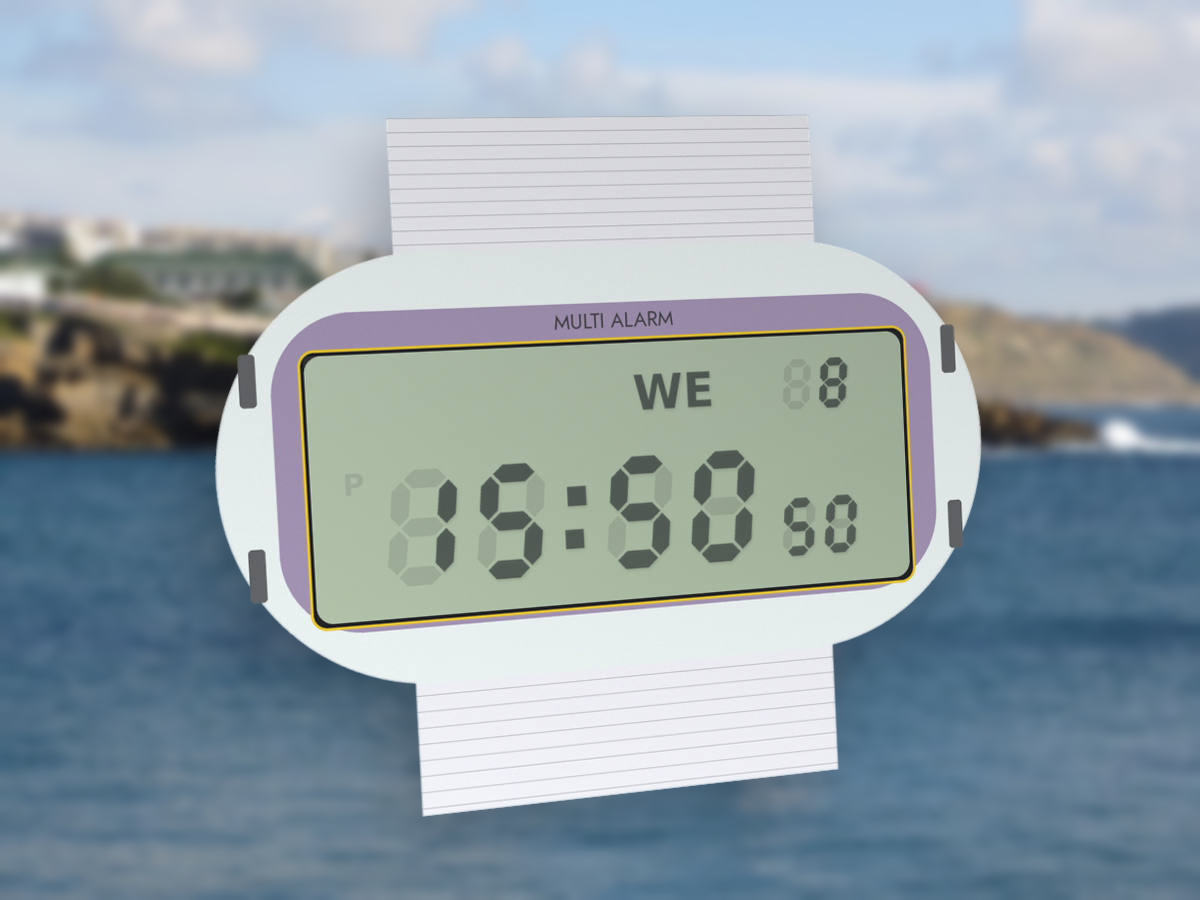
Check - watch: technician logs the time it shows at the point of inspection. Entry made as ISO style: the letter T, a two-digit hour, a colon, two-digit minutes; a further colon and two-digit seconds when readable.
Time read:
T15:50:50
